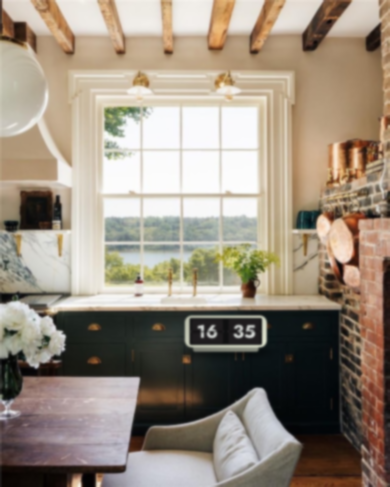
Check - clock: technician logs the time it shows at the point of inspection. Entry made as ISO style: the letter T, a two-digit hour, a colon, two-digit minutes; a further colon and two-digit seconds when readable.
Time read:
T16:35
